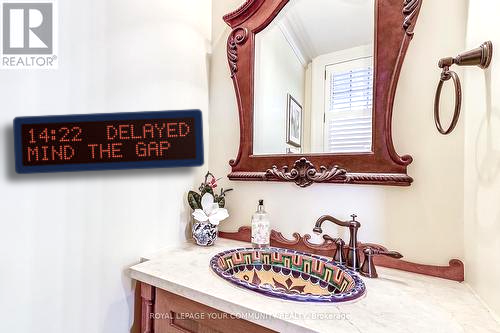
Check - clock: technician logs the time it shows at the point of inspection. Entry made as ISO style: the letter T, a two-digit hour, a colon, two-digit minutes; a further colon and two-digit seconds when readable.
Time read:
T14:22
